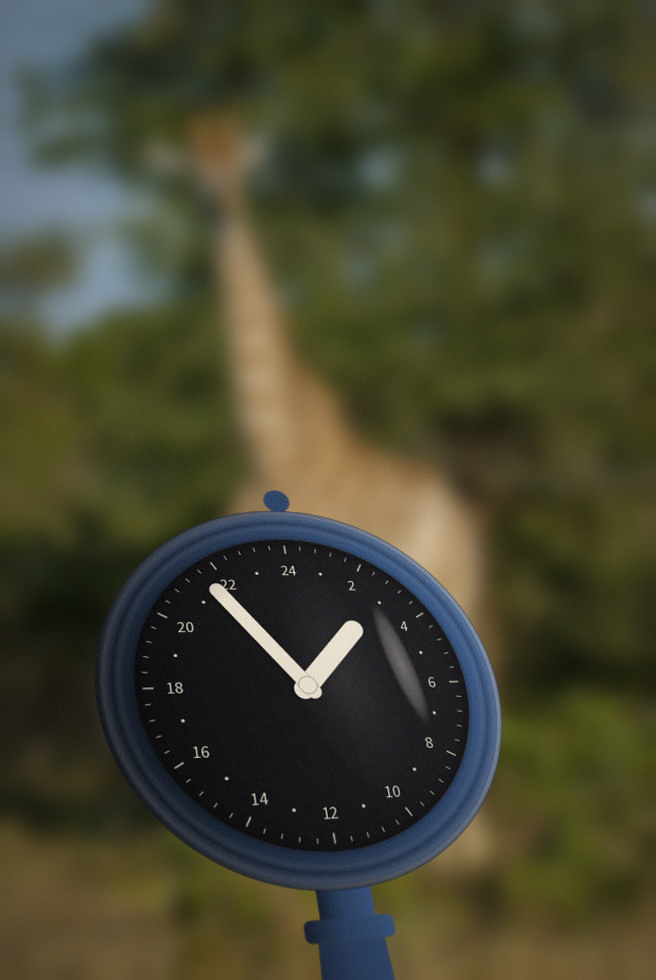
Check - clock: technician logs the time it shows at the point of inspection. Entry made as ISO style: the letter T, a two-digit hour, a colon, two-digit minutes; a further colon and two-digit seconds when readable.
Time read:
T02:54
